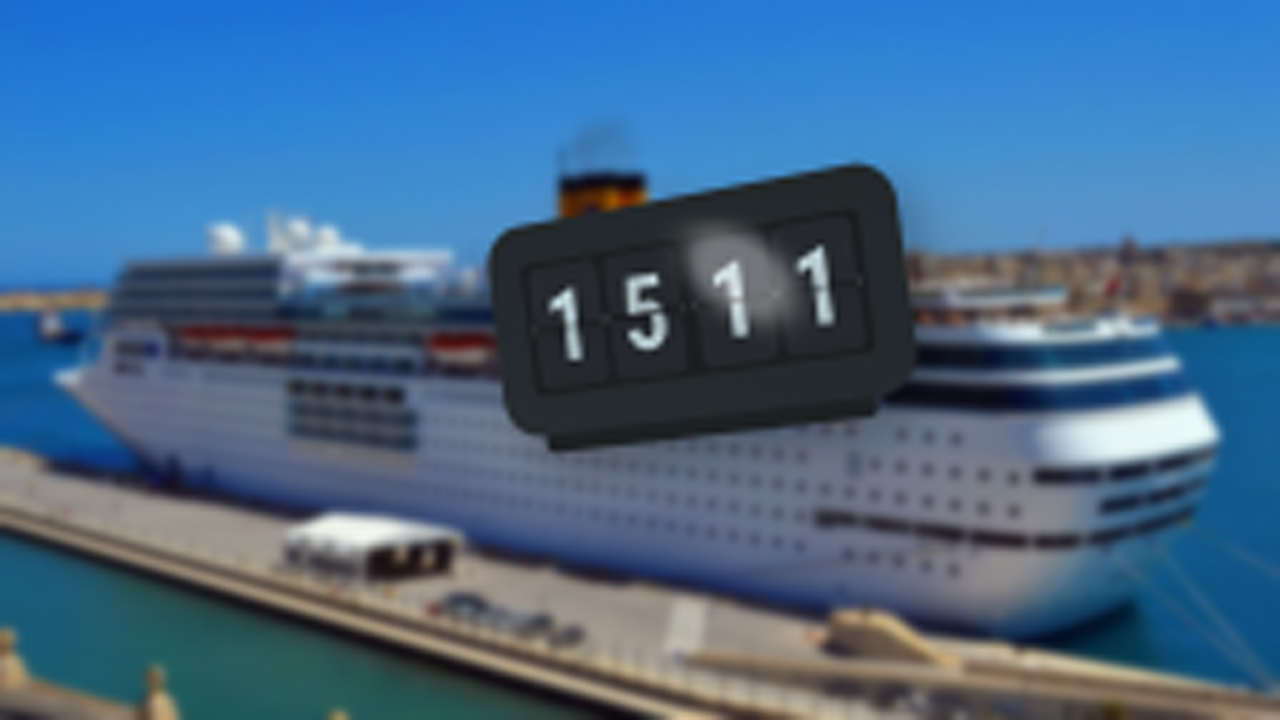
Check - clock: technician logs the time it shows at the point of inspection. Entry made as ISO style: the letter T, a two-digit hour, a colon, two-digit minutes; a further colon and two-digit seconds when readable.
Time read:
T15:11
